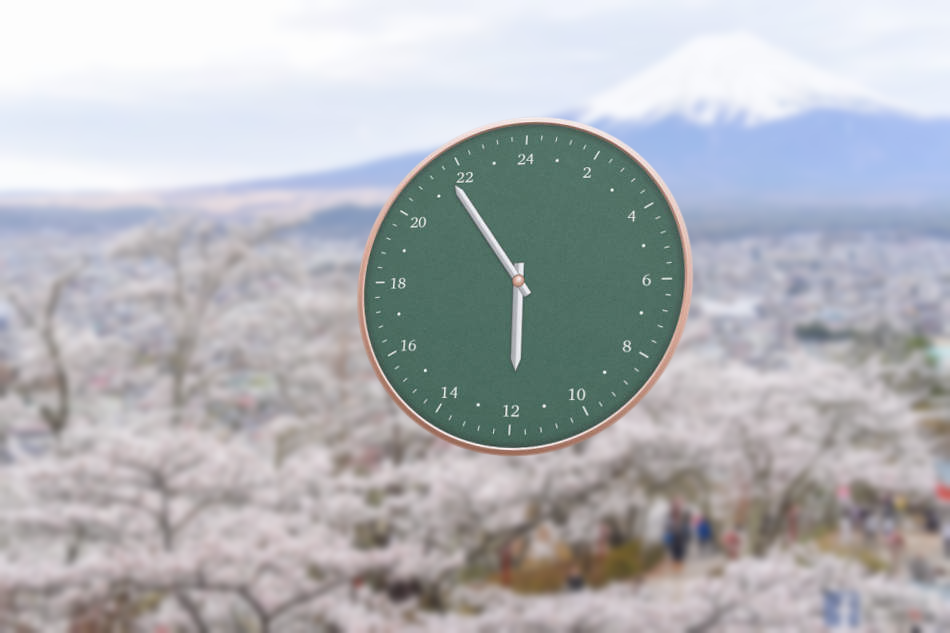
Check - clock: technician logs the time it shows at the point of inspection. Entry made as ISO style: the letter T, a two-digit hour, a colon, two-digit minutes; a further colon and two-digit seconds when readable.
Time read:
T11:54
